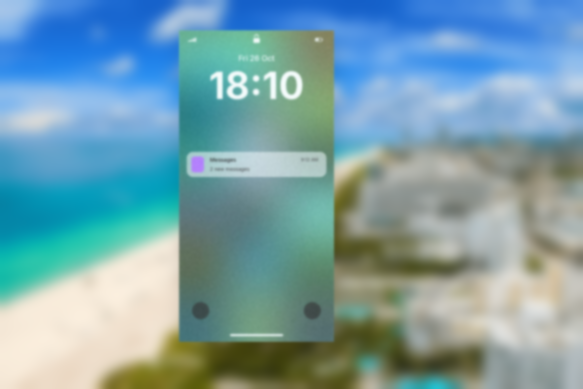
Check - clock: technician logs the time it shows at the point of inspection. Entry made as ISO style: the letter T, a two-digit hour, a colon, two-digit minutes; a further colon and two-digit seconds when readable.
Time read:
T18:10
